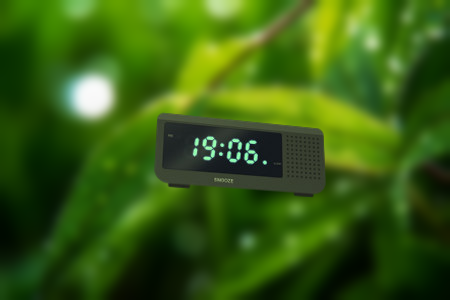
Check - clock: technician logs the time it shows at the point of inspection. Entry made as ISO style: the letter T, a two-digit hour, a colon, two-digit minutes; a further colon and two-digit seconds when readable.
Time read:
T19:06
